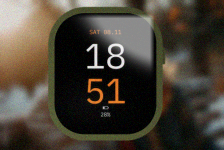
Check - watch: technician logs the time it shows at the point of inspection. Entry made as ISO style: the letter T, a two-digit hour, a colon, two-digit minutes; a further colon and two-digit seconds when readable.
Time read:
T18:51
